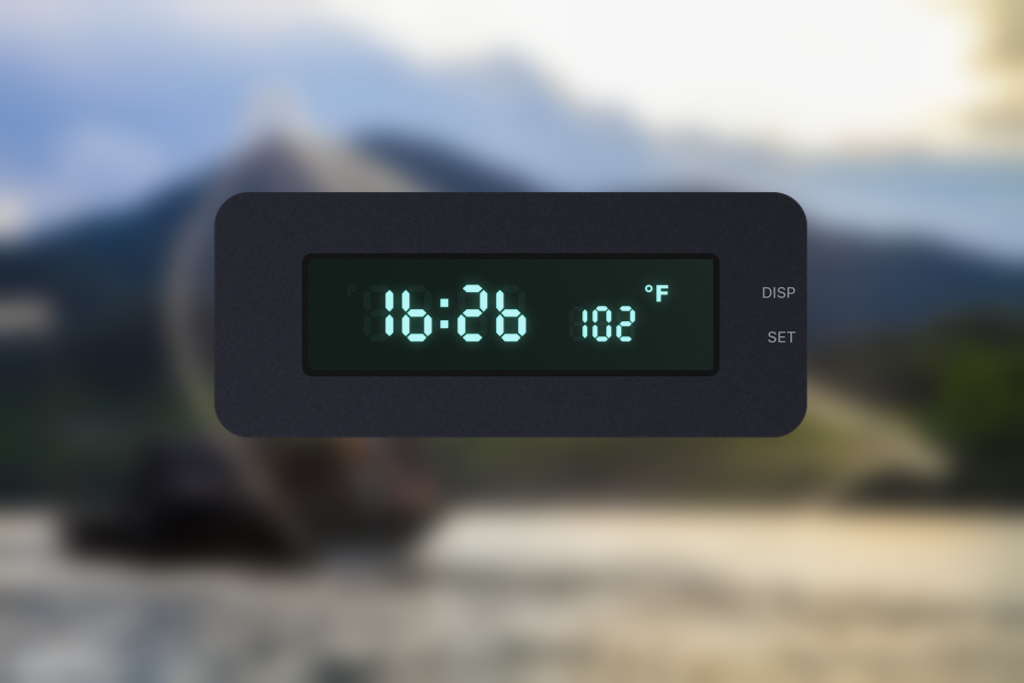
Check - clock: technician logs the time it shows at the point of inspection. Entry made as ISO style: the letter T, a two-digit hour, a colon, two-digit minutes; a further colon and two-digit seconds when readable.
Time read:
T16:26
